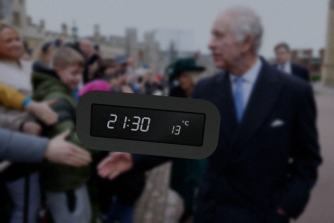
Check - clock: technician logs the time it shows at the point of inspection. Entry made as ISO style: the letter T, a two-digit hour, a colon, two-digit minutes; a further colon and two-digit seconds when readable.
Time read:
T21:30
